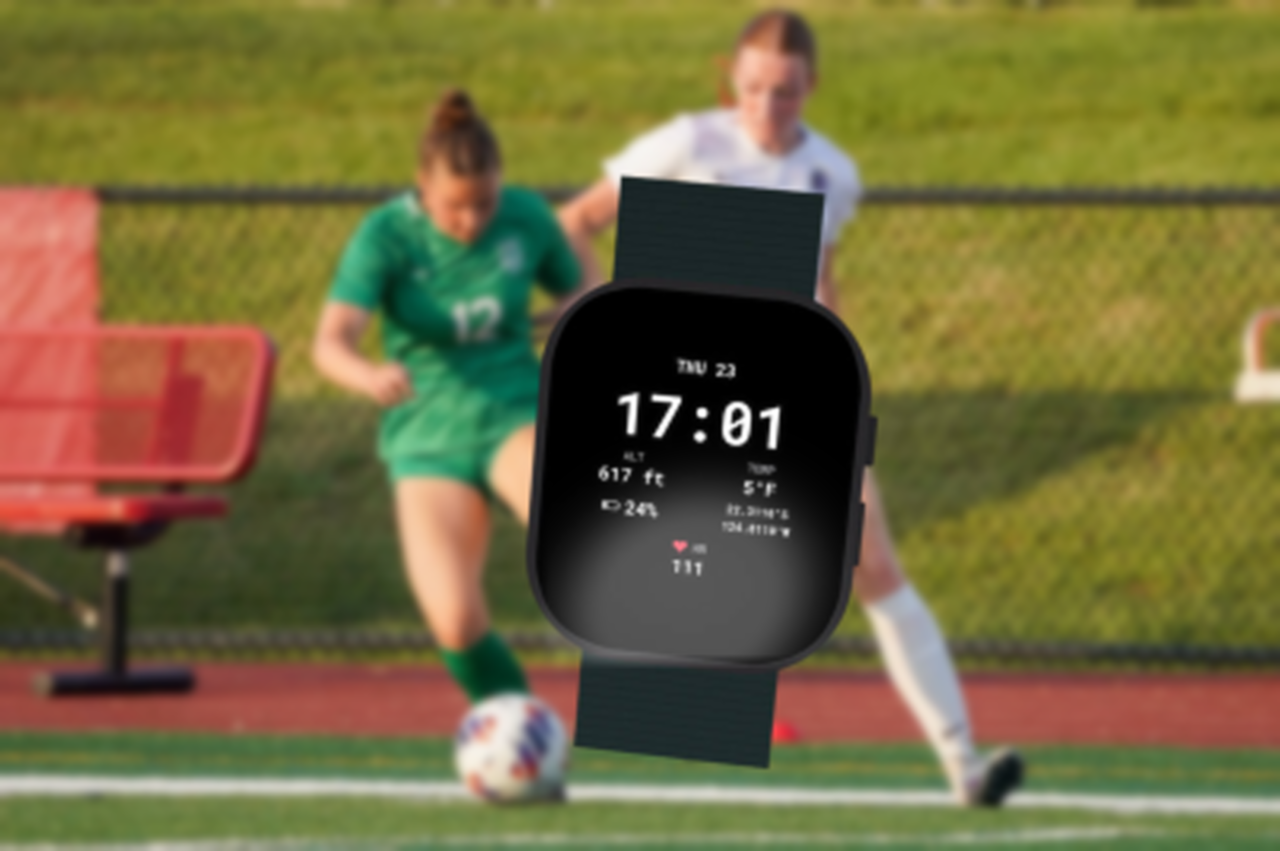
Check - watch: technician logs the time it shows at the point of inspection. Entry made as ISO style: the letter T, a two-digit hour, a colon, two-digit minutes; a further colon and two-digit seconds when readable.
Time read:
T17:01
